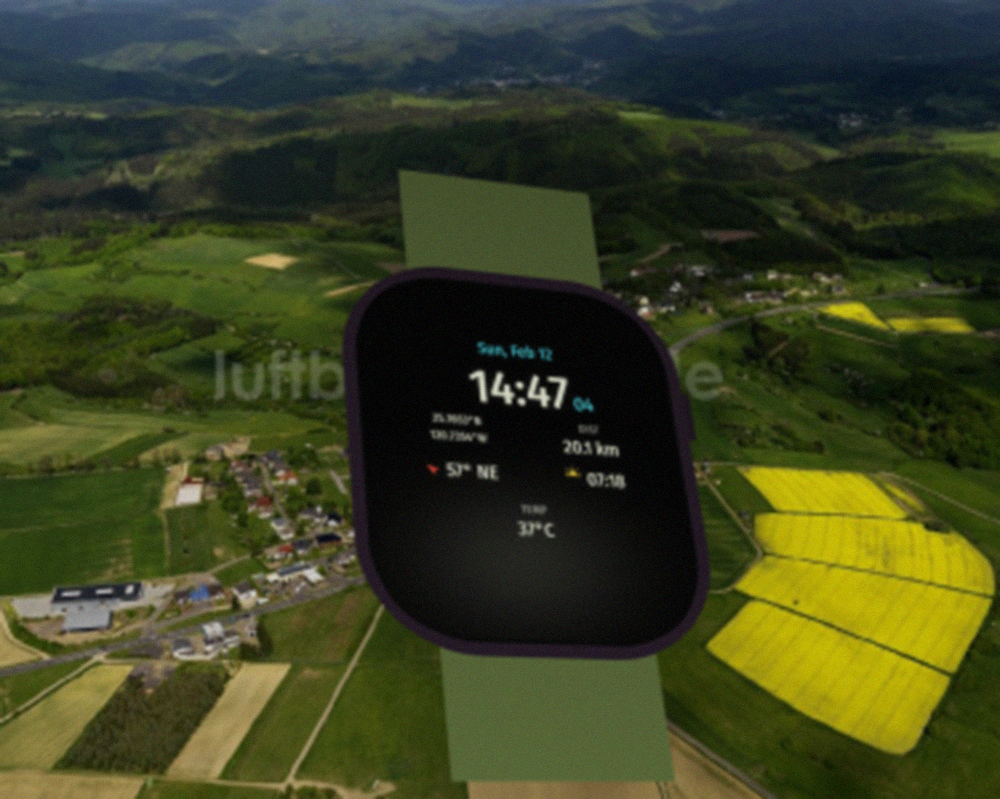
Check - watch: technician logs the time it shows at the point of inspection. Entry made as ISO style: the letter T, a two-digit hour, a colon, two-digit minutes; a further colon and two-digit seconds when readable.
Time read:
T14:47
